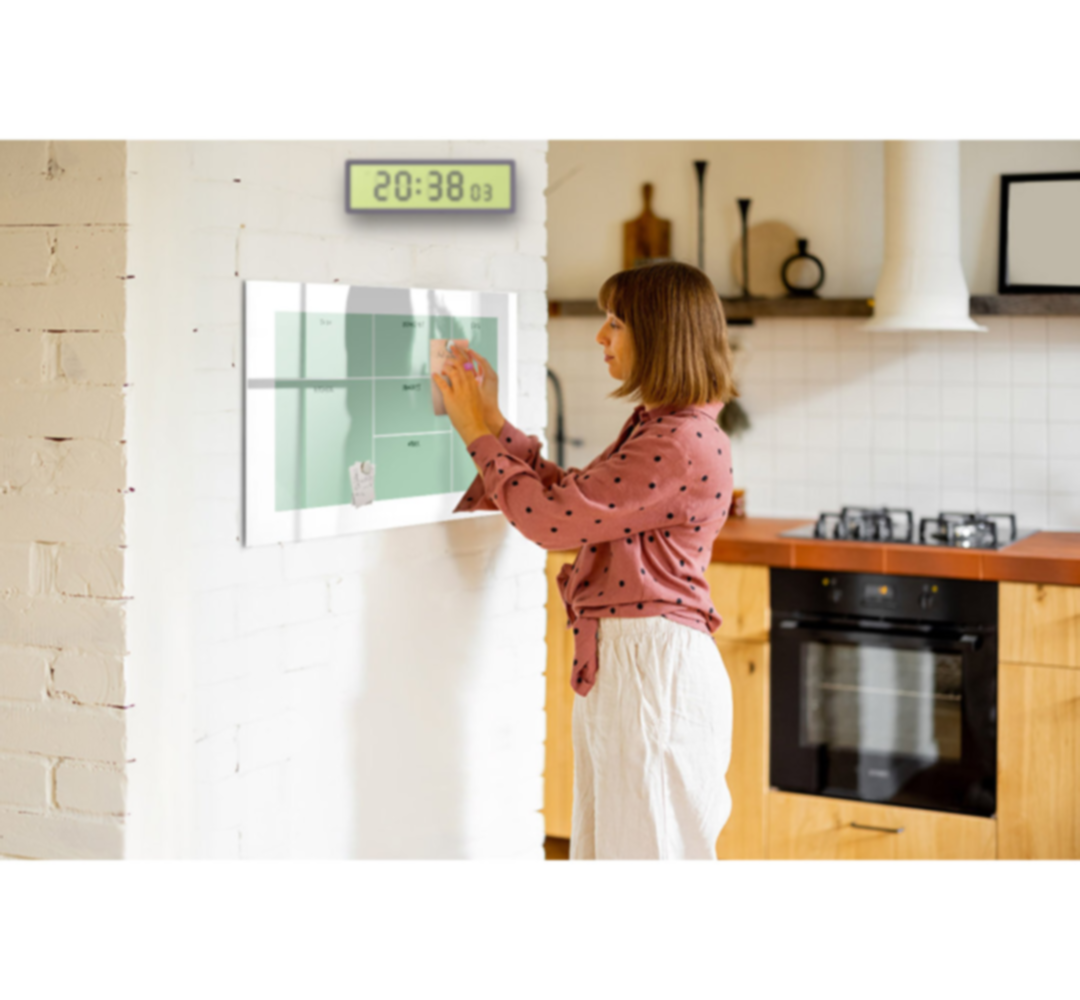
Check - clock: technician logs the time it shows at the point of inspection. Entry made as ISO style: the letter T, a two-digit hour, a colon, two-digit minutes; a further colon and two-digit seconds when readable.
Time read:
T20:38:03
